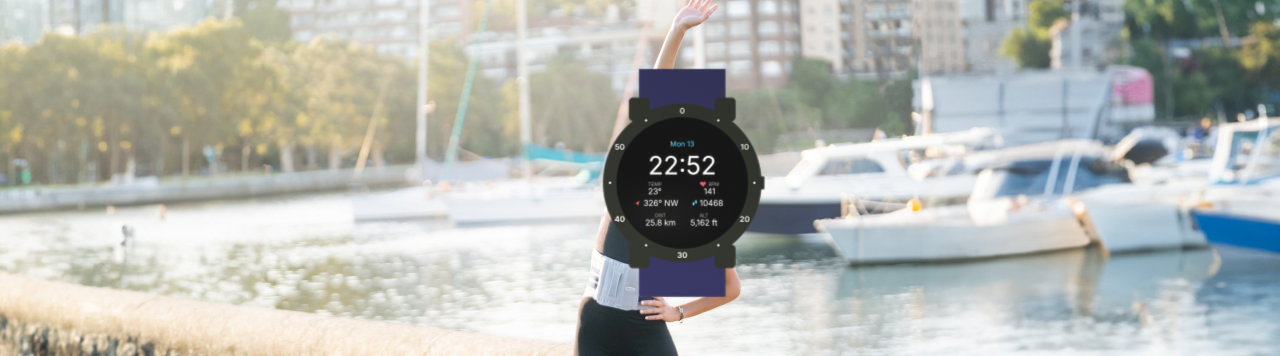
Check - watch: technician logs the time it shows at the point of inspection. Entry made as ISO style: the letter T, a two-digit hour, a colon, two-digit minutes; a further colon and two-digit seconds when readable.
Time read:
T22:52
